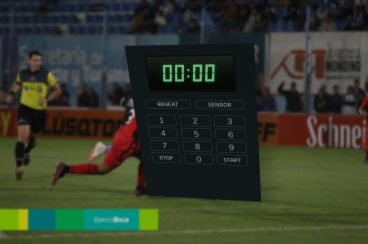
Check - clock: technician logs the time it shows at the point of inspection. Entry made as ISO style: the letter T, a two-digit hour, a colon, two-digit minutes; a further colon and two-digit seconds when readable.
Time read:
T00:00
